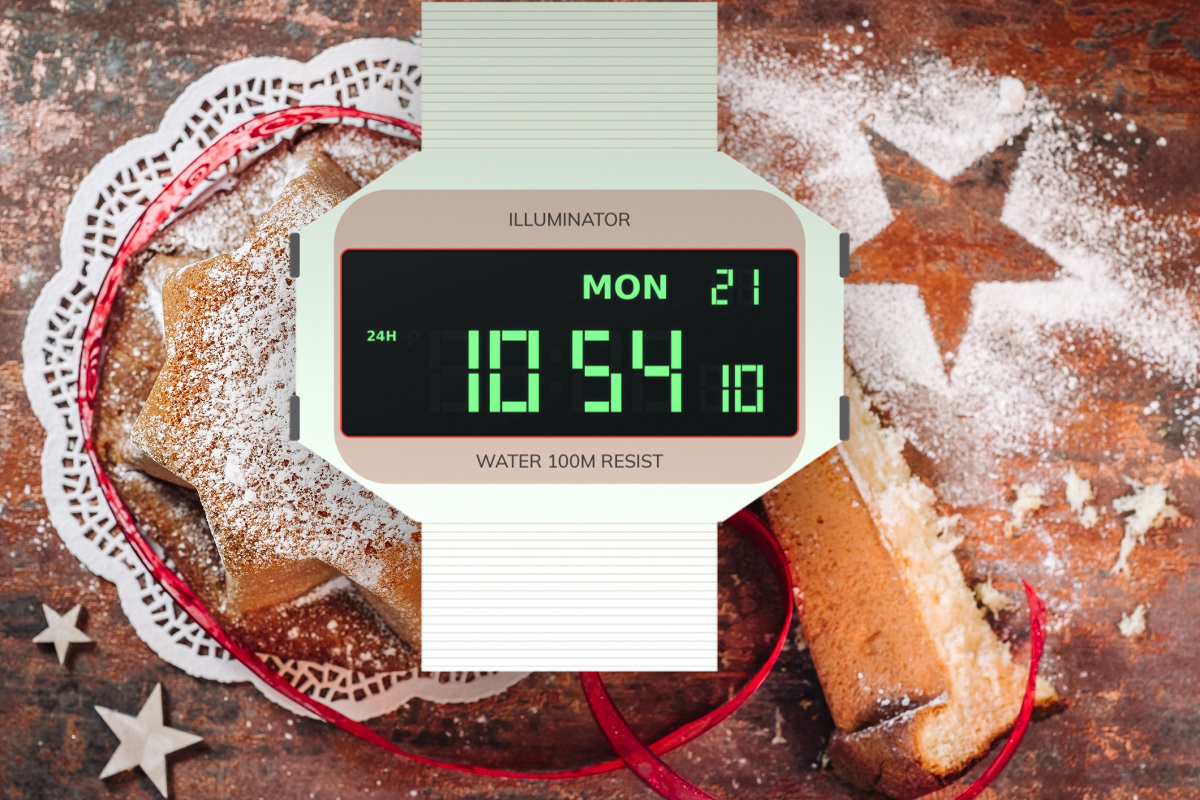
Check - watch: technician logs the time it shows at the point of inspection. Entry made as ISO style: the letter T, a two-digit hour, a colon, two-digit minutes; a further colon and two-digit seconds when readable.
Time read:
T10:54:10
